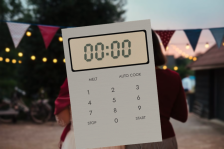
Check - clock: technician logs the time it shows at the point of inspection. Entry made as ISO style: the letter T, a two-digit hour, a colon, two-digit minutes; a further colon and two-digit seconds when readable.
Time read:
T00:00
